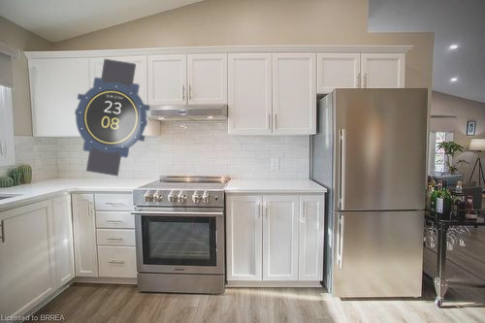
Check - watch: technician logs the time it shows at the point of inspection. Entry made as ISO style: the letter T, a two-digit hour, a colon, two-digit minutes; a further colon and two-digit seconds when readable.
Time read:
T23:08
